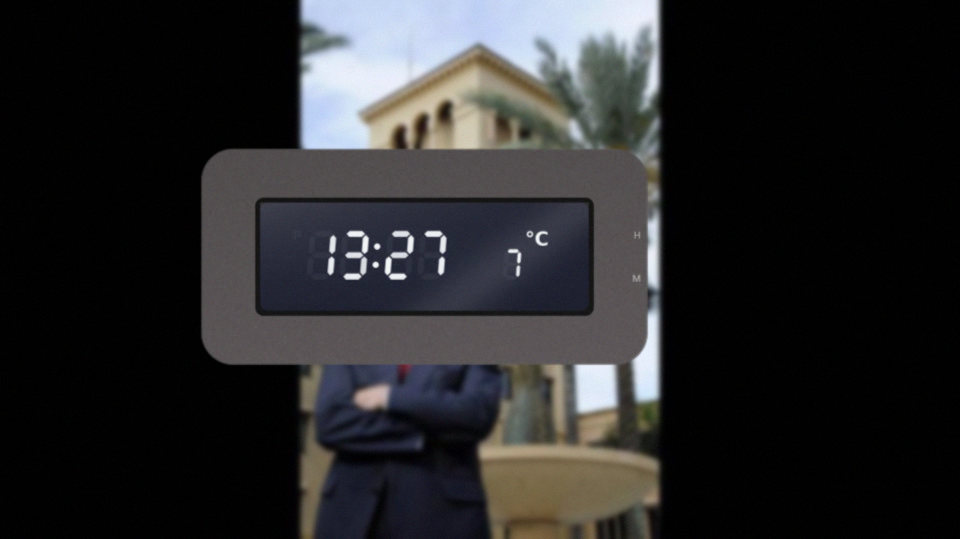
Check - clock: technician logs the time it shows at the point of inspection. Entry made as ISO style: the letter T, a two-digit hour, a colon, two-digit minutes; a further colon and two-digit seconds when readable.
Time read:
T13:27
